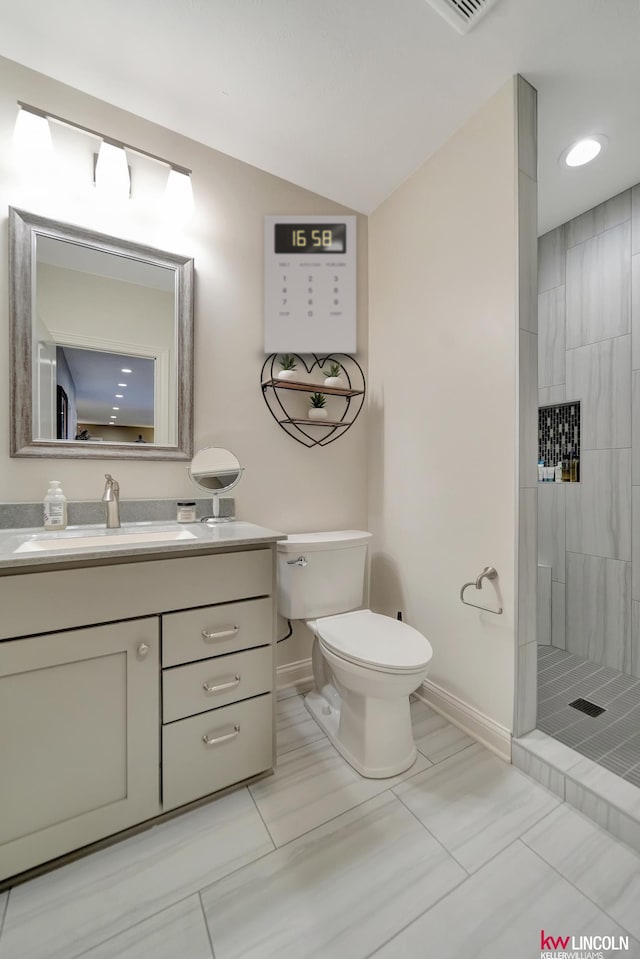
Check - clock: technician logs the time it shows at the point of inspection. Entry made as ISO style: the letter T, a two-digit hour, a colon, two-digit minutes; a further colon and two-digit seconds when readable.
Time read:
T16:58
